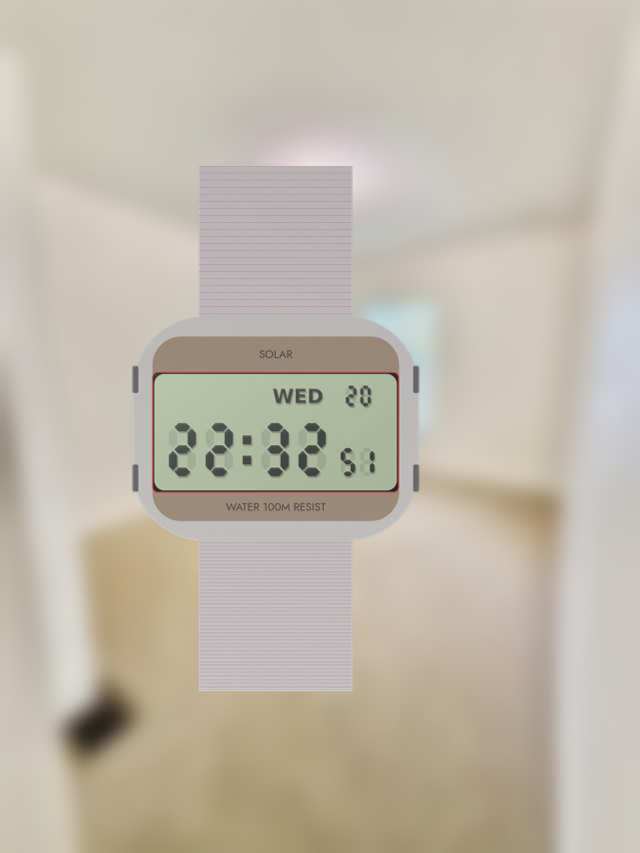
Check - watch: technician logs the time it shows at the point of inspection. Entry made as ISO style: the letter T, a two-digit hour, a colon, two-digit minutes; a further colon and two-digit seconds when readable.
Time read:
T22:32:51
